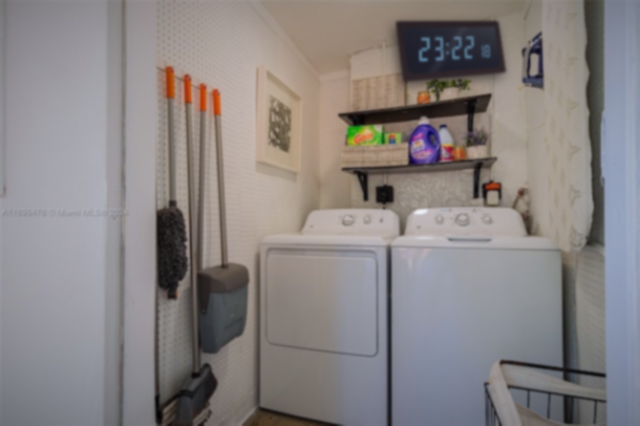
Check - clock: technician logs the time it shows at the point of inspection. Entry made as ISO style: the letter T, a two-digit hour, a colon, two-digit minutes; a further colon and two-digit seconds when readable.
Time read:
T23:22
